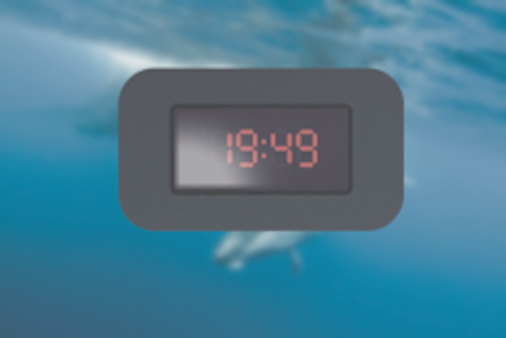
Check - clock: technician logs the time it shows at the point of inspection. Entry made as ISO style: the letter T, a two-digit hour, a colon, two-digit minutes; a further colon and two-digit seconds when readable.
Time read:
T19:49
